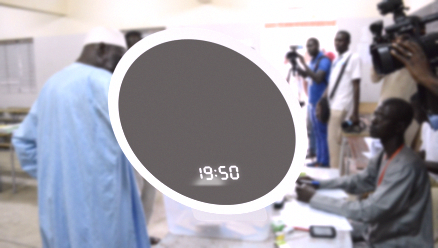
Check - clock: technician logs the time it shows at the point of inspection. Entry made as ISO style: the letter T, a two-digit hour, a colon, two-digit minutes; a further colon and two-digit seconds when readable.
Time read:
T19:50
